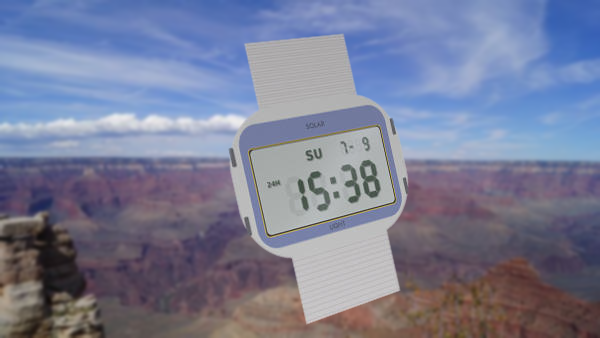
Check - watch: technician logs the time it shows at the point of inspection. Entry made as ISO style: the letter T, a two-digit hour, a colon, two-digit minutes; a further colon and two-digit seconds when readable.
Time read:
T15:38
